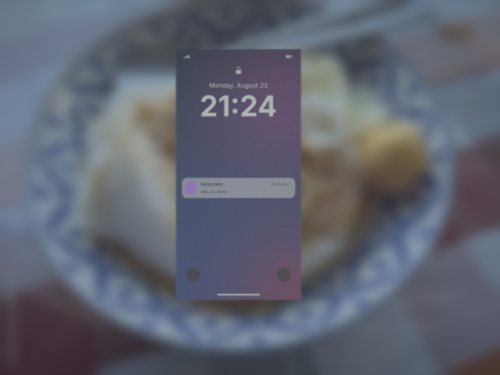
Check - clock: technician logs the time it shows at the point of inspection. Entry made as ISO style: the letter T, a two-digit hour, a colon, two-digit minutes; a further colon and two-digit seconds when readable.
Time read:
T21:24
